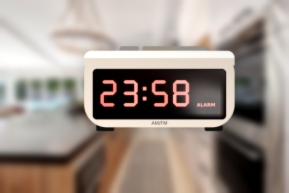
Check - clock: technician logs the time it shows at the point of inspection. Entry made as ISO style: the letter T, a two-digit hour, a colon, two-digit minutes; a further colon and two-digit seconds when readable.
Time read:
T23:58
